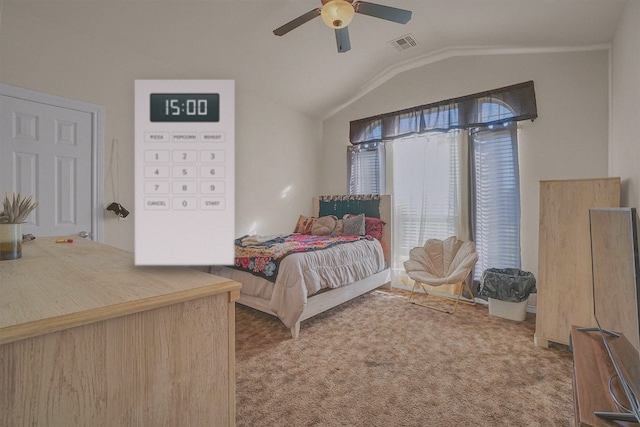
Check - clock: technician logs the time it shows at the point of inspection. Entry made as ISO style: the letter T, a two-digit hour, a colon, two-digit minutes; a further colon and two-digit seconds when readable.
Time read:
T15:00
